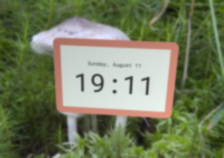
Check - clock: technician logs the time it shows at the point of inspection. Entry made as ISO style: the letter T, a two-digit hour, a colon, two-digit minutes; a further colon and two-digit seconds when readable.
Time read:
T19:11
